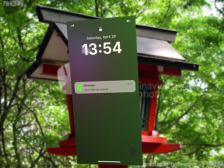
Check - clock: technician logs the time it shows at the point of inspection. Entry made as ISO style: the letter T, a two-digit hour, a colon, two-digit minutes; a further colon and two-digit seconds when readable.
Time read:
T13:54
